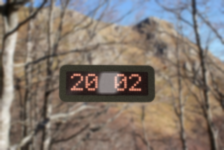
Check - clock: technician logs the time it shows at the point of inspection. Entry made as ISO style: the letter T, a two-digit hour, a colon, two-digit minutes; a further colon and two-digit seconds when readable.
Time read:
T20:02
